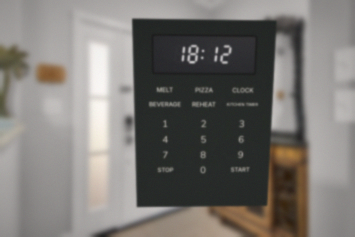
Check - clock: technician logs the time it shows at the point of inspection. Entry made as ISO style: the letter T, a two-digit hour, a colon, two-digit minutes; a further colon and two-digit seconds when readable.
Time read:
T18:12
